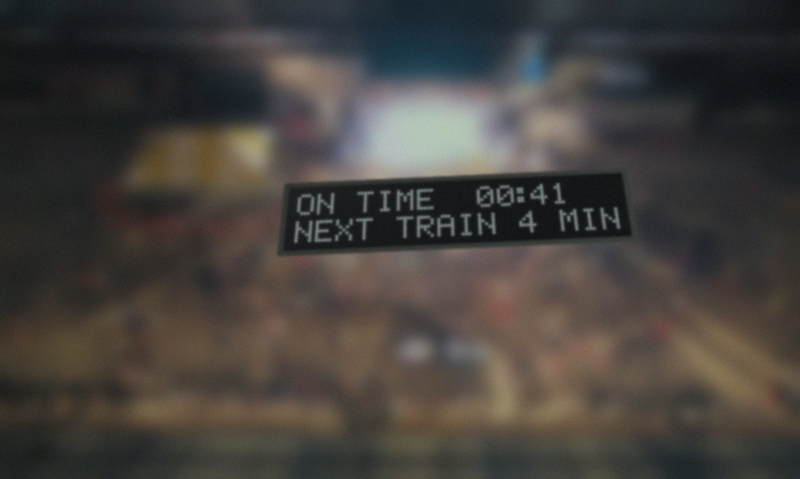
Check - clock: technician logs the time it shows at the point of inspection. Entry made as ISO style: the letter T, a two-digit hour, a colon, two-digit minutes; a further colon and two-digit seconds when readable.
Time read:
T00:41
